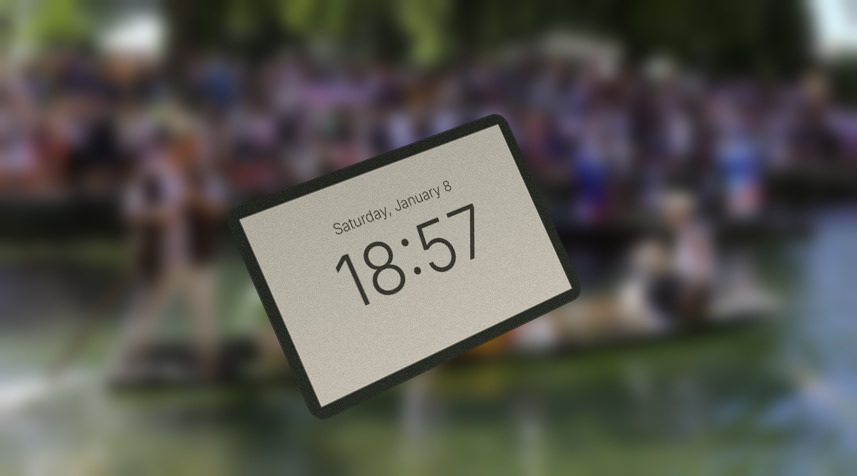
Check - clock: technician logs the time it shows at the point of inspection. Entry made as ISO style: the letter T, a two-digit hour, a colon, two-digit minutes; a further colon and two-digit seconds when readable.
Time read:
T18:57
